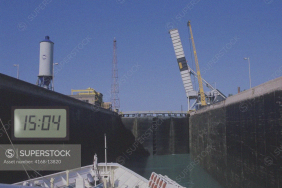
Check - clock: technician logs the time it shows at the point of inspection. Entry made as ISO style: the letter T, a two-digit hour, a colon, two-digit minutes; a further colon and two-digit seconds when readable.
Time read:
T15:04
